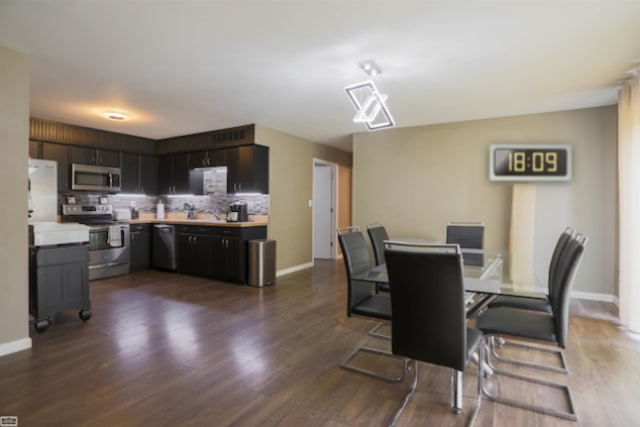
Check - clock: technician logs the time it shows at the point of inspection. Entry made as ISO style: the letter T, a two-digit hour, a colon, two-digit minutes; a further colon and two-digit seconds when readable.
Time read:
T18:09
